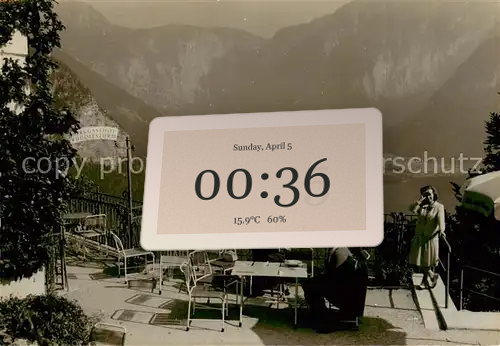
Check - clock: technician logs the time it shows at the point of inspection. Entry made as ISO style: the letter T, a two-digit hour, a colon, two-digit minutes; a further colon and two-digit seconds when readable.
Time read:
T00:36
